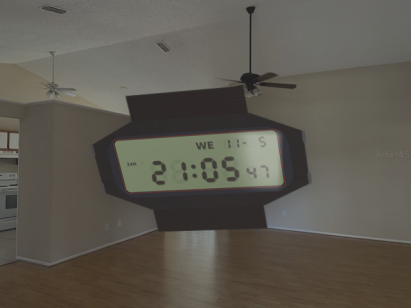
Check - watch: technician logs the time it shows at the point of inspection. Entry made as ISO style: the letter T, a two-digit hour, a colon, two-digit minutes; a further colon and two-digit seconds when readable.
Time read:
T21:05:47
